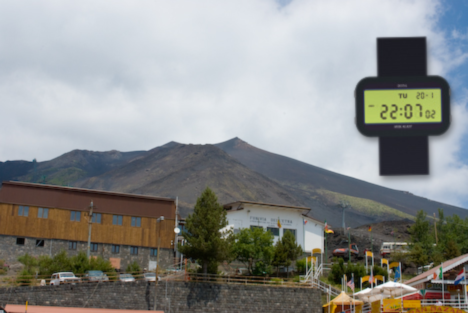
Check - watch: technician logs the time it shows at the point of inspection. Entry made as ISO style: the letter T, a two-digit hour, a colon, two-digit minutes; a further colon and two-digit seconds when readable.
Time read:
T22:07
